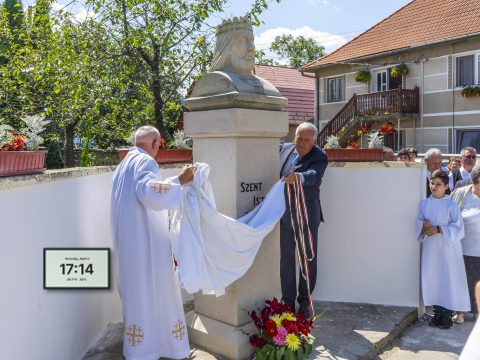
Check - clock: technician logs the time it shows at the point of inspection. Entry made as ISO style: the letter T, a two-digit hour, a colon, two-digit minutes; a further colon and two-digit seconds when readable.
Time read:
T17:14
